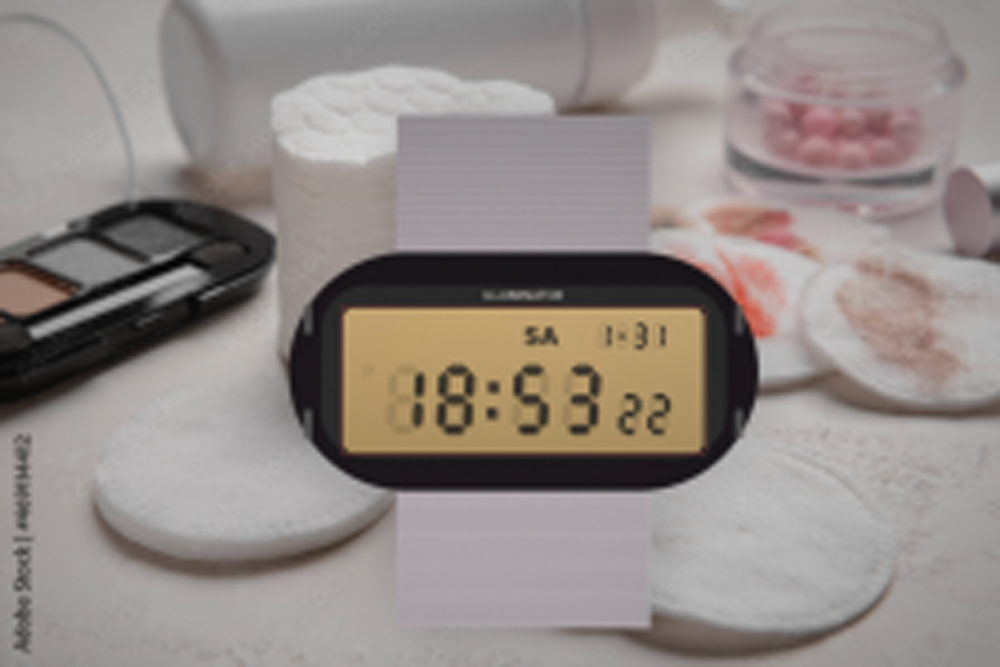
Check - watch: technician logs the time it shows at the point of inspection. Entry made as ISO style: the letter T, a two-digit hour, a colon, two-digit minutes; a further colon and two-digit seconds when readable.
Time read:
T18:53:22
